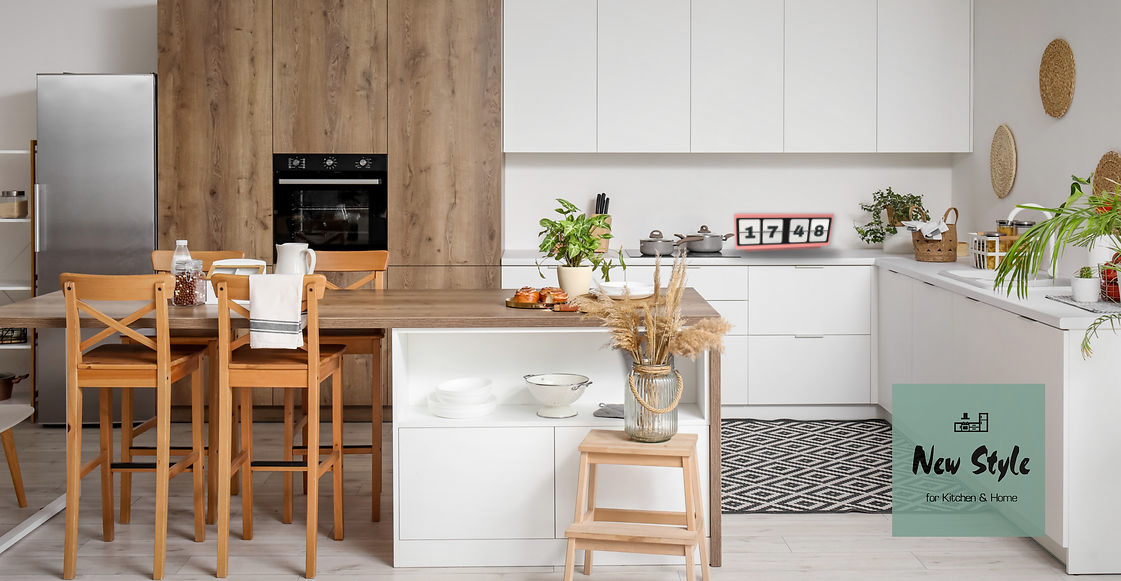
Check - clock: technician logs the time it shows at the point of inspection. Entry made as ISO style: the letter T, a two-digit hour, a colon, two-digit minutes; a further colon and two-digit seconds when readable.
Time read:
T17:48
